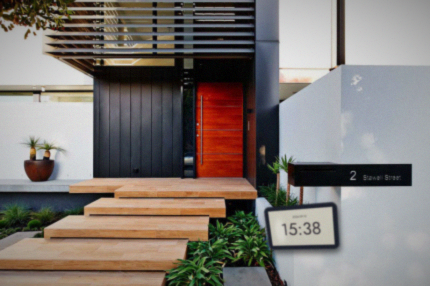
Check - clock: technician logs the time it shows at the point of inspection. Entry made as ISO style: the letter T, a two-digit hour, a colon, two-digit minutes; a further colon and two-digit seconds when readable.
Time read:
T15:38
